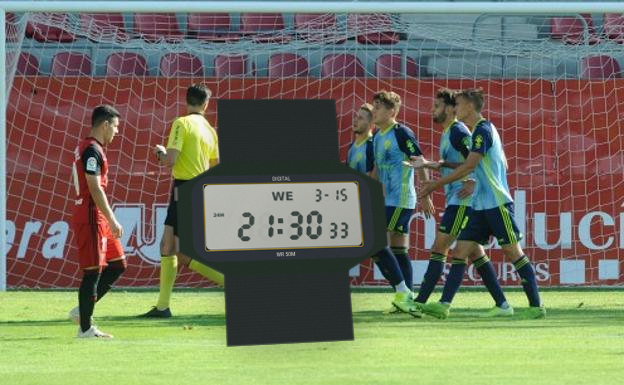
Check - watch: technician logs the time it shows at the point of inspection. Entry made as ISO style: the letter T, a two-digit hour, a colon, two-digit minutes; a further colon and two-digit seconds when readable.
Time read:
T21:30:33
